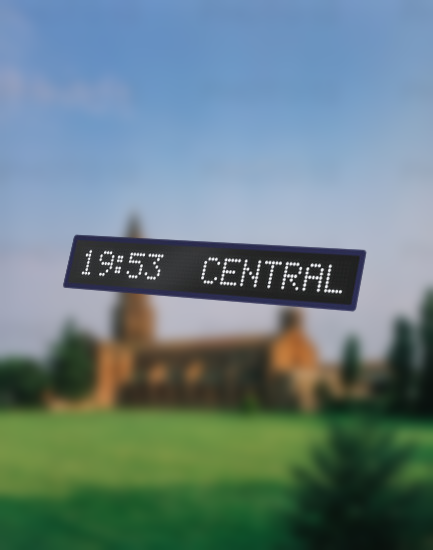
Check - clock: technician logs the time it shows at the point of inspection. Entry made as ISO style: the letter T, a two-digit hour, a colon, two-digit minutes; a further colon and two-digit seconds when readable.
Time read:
T19:53
